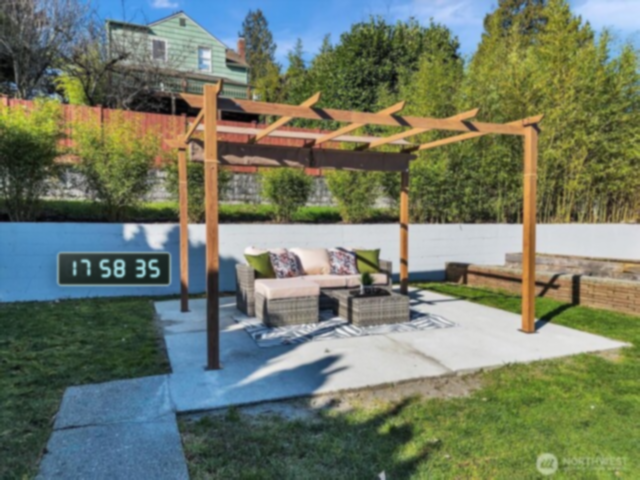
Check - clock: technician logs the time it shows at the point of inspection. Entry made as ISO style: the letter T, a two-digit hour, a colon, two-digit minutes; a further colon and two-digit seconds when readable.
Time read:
T17:58:35
